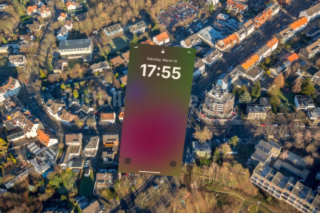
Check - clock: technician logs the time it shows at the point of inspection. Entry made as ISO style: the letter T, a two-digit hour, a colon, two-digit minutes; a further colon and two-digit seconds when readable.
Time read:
T17:55
